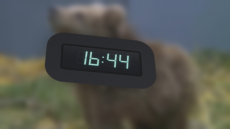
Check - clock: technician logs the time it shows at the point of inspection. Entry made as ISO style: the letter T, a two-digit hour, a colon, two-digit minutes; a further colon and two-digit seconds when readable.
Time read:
T16:44
